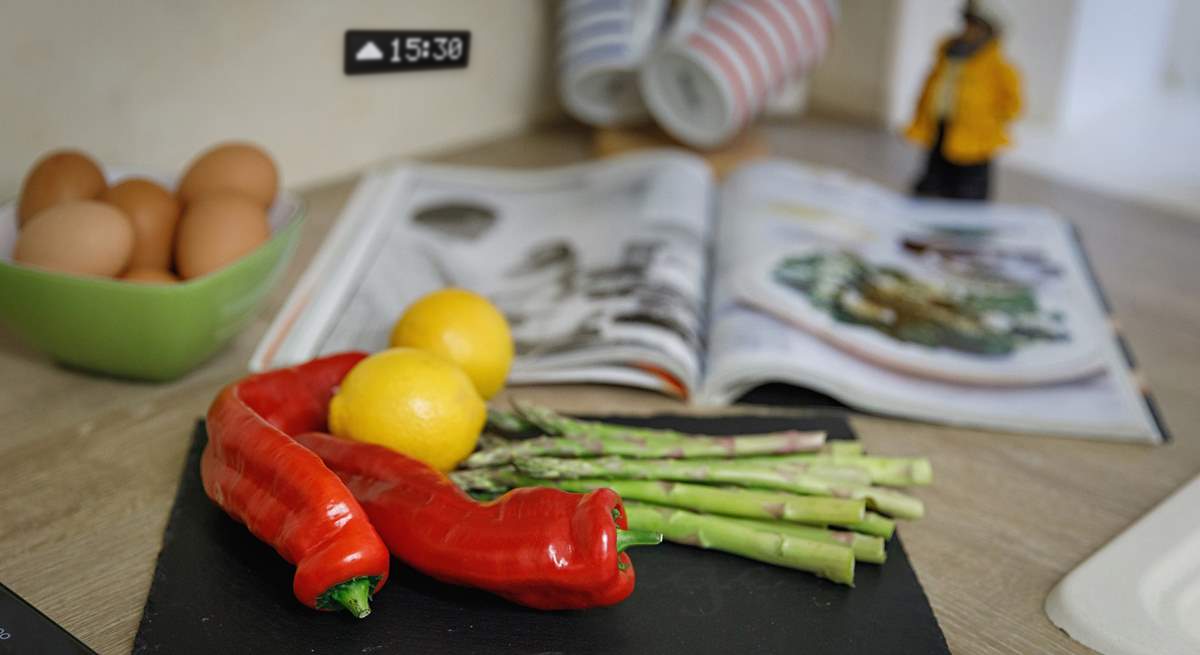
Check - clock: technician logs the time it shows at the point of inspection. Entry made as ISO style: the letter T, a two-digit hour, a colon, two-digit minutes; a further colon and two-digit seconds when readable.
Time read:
T15:30
